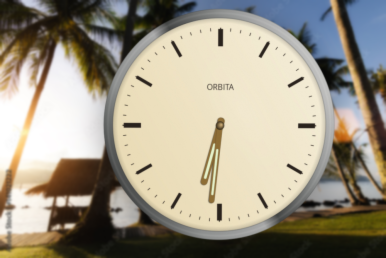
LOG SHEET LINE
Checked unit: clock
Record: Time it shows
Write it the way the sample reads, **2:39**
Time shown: **6:31**
